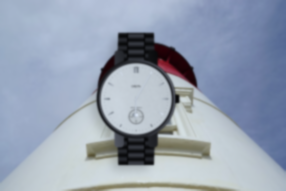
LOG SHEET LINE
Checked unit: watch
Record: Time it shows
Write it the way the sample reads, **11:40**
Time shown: **6:05**
